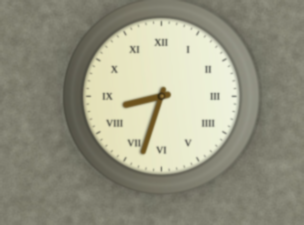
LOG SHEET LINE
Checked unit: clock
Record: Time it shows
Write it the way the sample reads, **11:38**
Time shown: **8:33**
